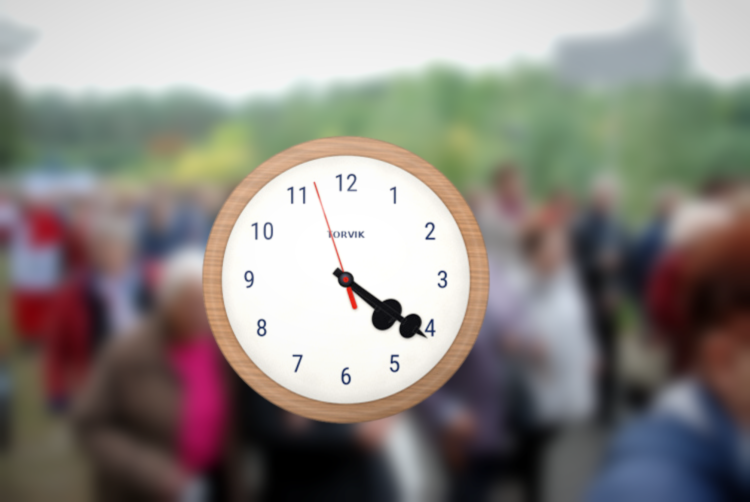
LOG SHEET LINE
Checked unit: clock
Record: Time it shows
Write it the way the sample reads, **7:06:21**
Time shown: **4:20:57**
